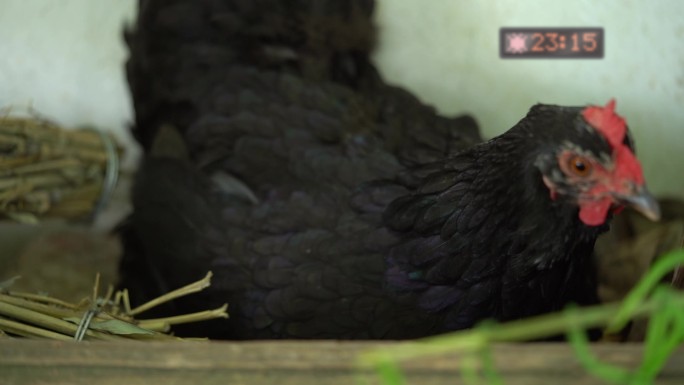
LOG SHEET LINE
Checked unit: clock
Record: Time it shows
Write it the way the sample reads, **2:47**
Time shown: **23:15**
